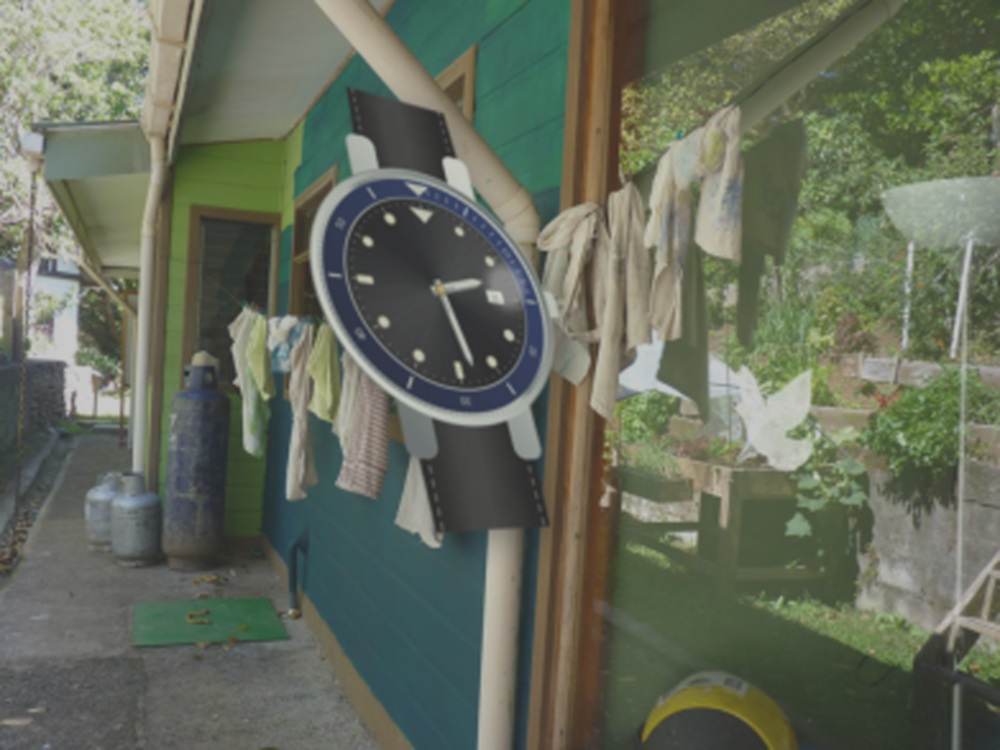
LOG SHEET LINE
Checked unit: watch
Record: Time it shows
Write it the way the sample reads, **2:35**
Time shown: **2:28**
